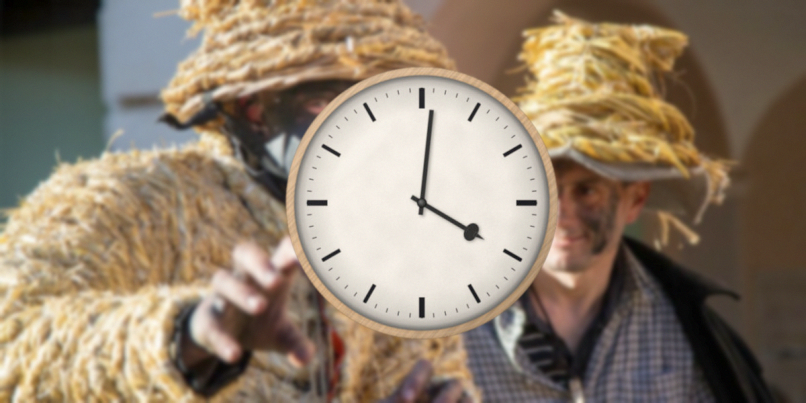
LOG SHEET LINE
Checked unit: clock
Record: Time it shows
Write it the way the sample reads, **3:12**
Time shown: **4:01**
